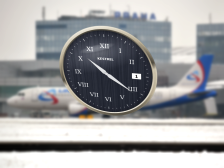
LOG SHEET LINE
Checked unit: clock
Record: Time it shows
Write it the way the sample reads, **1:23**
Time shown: **10:21**
